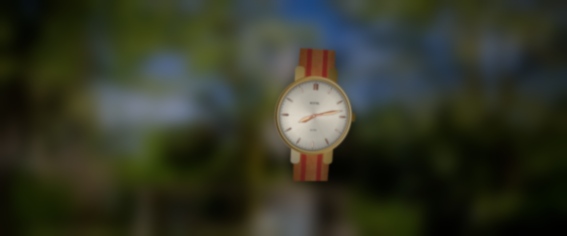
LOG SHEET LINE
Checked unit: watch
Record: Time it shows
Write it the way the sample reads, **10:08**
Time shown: **8:13**
